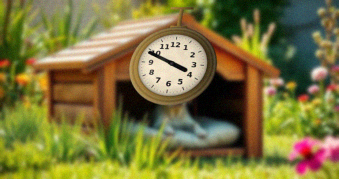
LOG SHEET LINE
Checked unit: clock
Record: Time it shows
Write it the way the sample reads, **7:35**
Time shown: **3:49**
